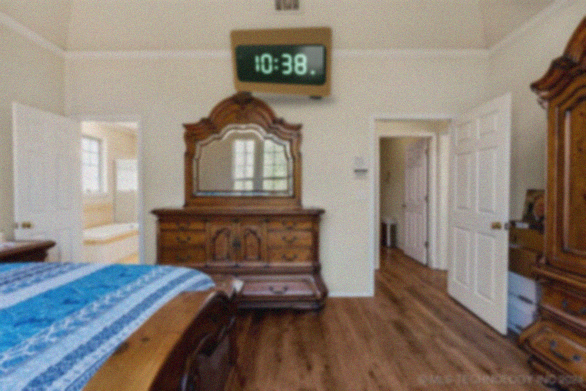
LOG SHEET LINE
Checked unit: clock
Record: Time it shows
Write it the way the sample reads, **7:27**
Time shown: **10:38**
